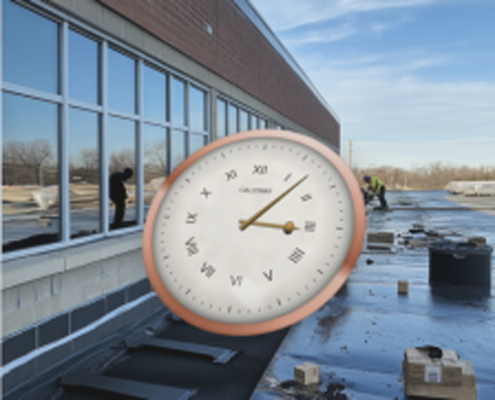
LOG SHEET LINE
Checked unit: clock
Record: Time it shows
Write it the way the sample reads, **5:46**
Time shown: **3:07**
